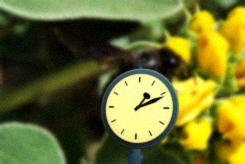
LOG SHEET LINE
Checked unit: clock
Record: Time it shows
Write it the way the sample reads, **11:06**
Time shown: **1:11**
